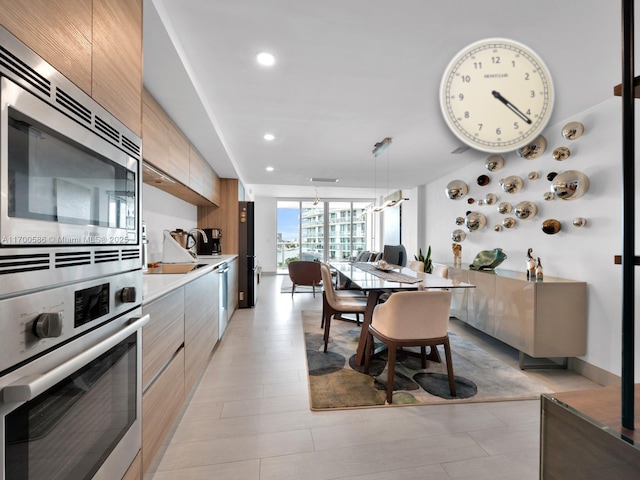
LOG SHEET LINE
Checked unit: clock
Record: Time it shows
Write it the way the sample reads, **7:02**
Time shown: **4:22**
